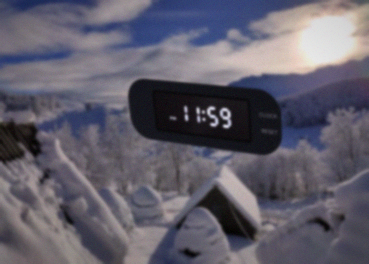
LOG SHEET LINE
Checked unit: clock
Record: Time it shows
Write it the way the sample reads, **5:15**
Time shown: **11:59**
